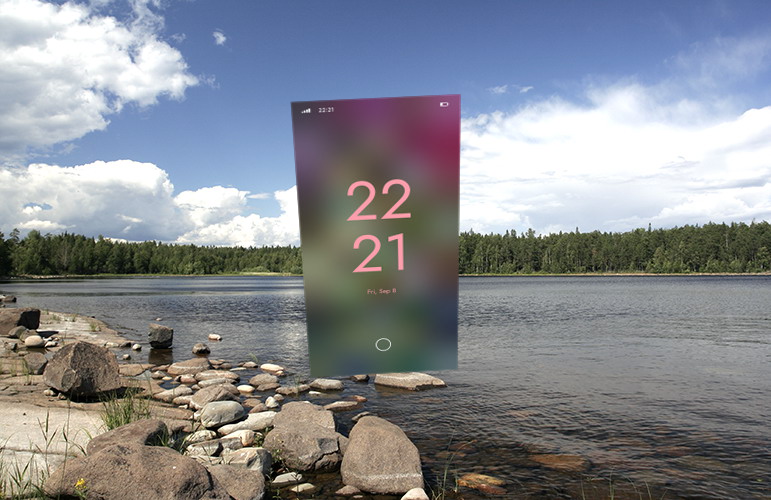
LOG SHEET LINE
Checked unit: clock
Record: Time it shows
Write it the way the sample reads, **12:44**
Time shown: **22:21**
